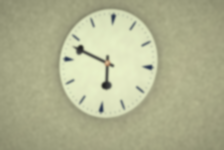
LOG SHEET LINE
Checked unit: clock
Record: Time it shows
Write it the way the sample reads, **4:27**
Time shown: **5:48**
